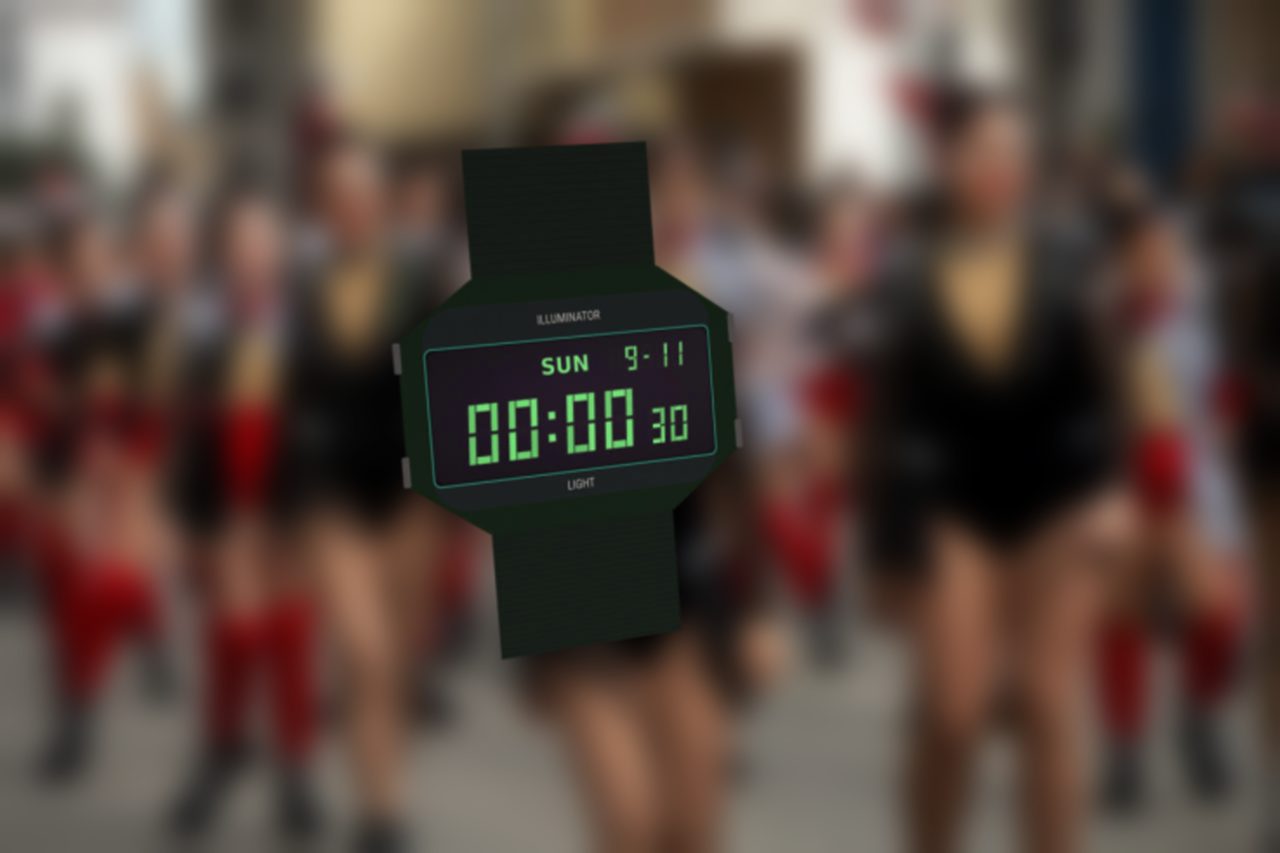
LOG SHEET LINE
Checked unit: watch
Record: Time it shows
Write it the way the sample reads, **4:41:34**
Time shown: **0:00:30**
